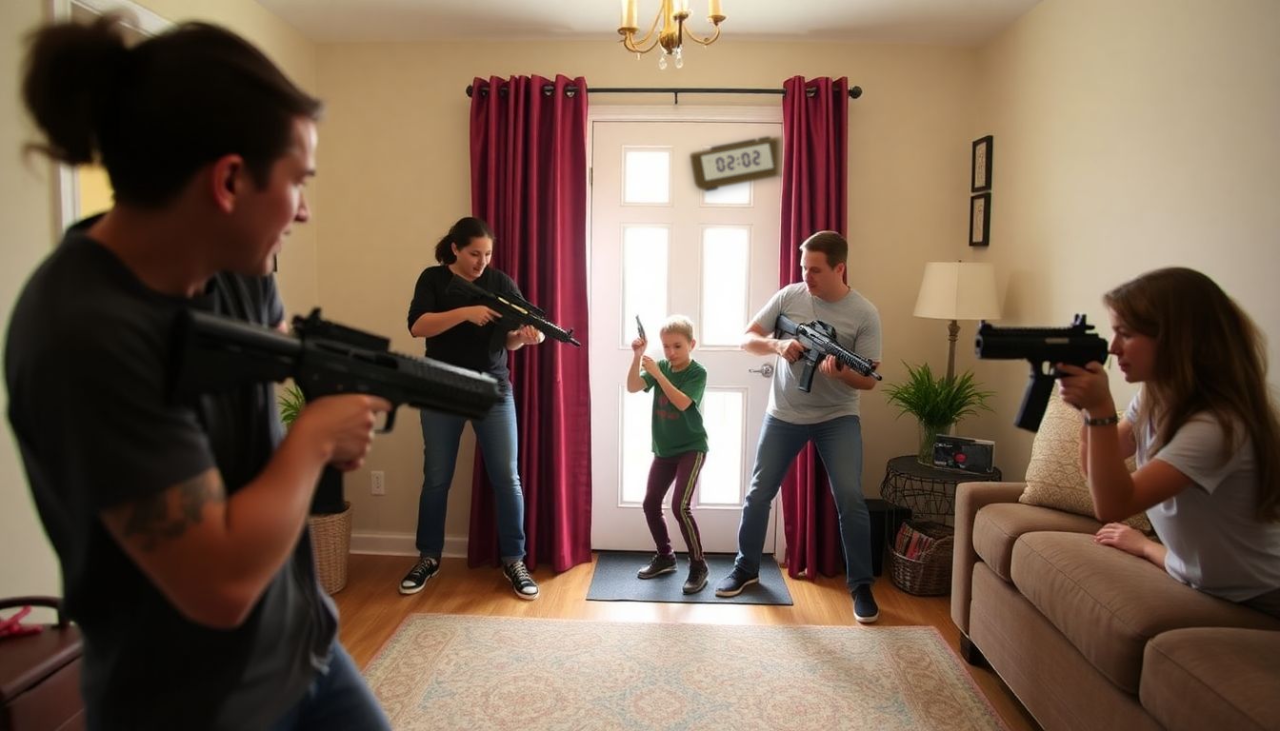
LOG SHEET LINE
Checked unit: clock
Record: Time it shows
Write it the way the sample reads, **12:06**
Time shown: **2:02**
